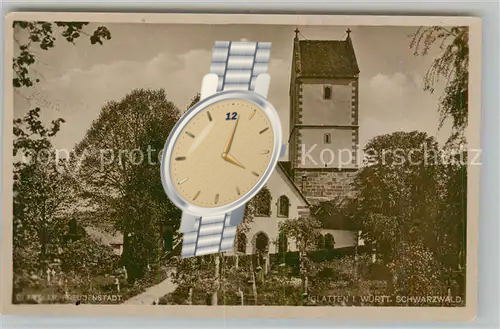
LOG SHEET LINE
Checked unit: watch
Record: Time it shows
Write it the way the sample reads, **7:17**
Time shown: **4:02**
